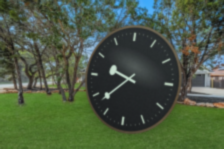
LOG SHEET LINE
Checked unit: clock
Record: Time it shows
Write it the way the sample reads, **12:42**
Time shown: **9:38**
